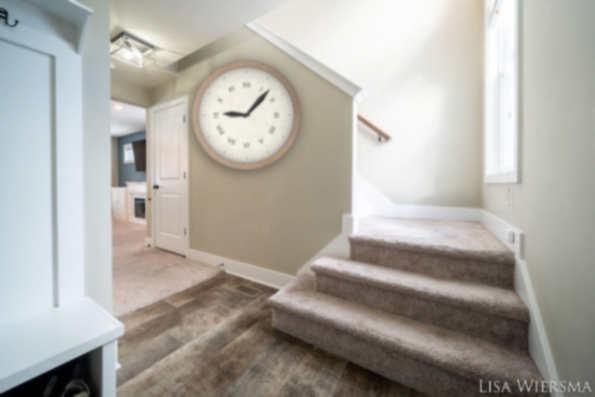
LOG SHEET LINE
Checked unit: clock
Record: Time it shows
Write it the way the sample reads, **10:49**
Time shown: **9:07**
